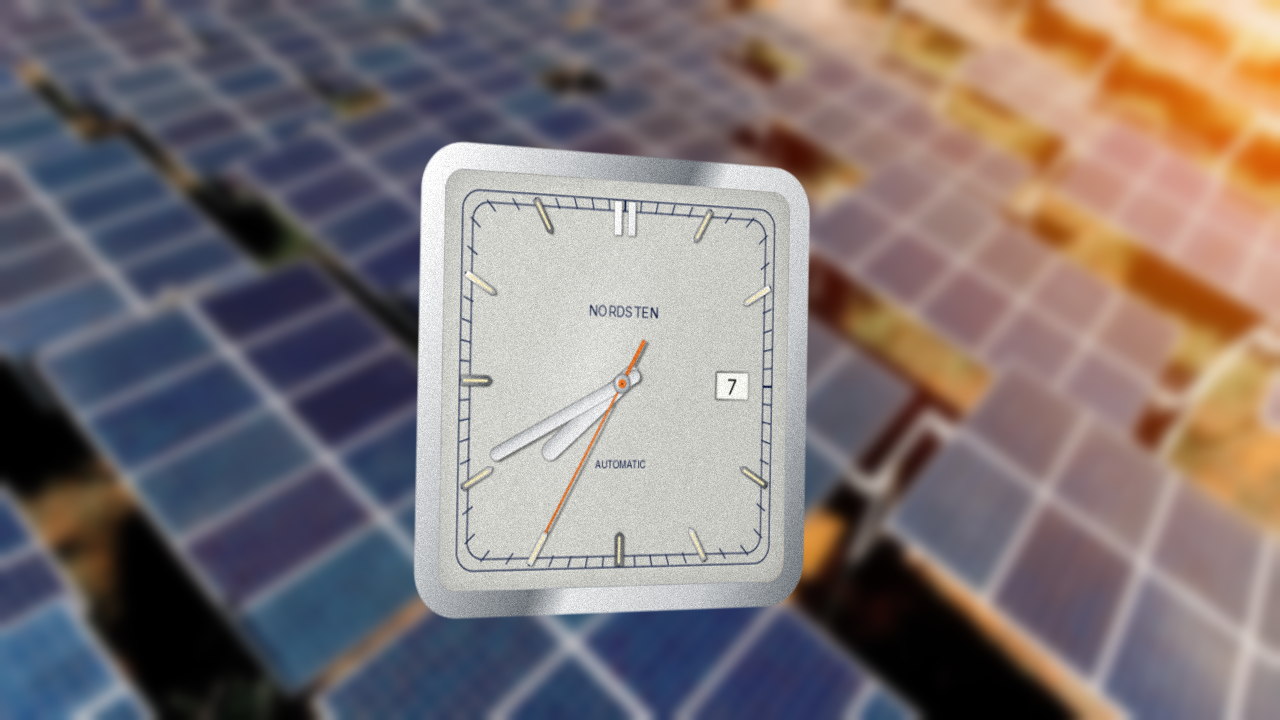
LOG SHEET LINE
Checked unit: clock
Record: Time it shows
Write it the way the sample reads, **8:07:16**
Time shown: **7:40:35**
